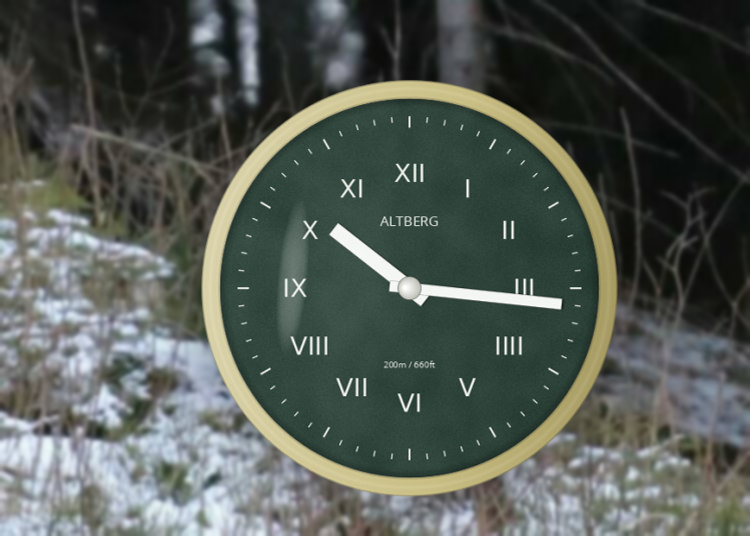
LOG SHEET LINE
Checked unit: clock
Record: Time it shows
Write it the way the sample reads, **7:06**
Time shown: **10:16**
